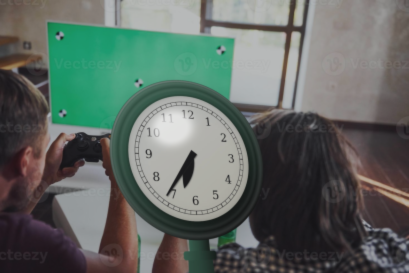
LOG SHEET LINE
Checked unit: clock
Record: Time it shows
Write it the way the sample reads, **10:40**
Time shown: **6:36**
